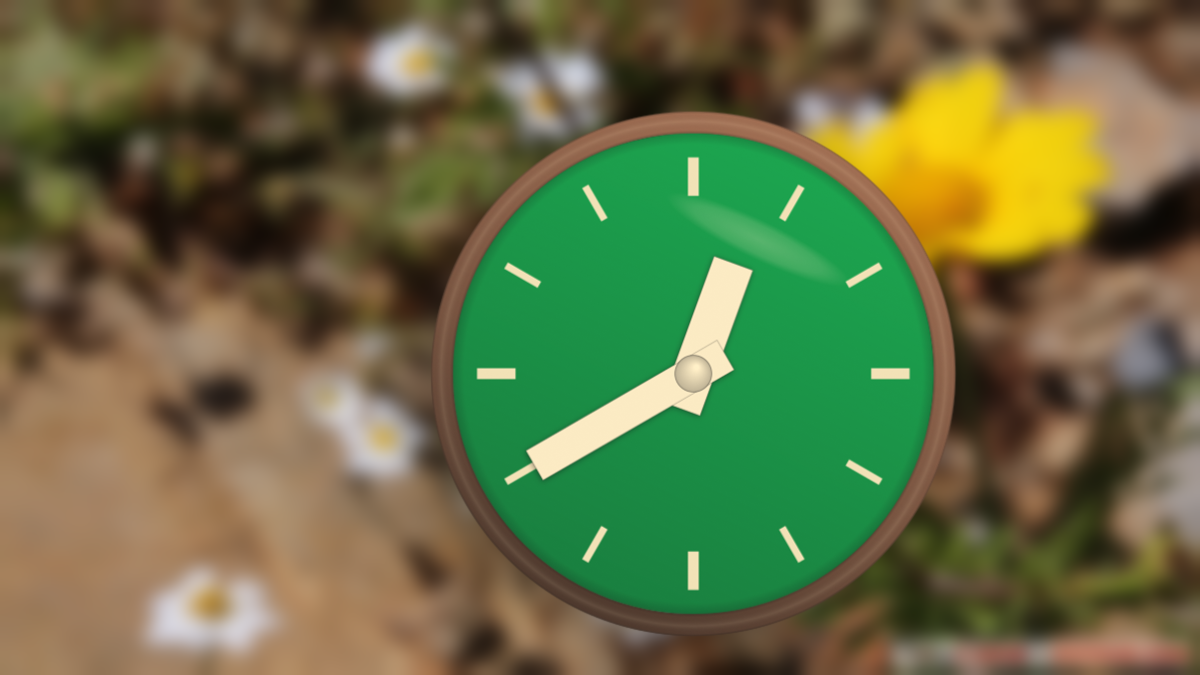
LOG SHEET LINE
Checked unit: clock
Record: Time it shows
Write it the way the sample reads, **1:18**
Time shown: **12:40**
